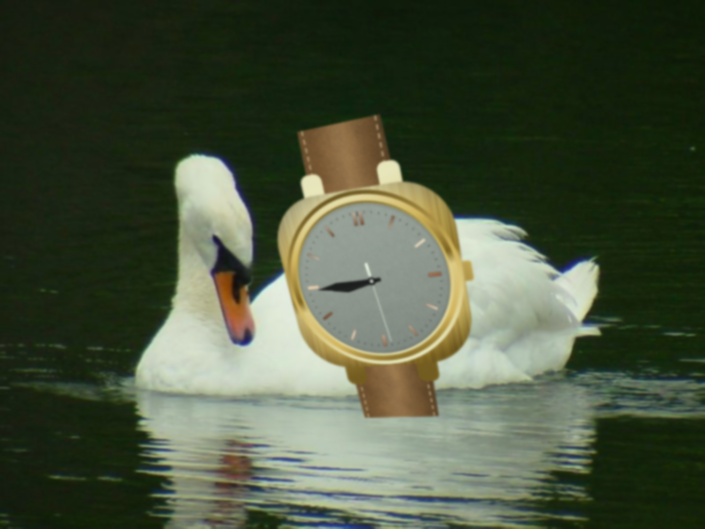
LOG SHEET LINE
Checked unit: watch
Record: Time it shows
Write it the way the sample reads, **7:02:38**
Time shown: **8:44:29**
